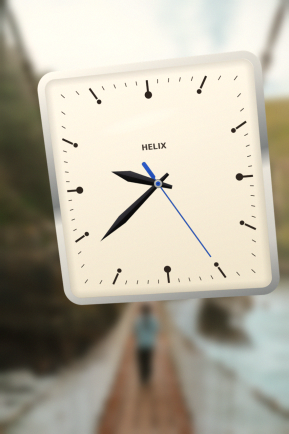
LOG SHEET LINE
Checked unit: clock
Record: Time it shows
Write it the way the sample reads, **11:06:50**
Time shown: **9:38:25**
